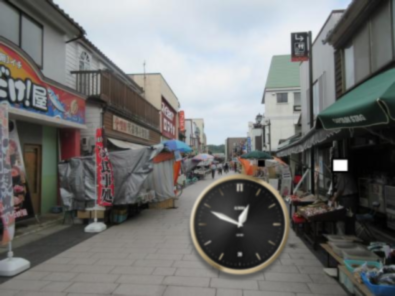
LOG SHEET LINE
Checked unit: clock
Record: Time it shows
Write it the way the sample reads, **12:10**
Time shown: **12:49**
